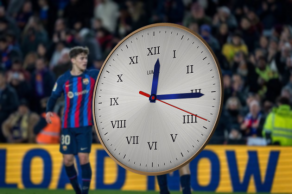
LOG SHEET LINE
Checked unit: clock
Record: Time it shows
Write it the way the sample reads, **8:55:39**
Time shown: **12:15:19**
